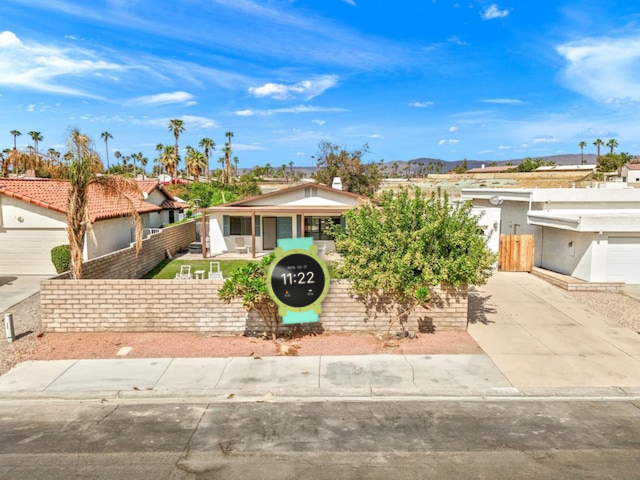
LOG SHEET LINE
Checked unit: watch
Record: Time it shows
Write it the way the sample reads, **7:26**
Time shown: **11:22**
